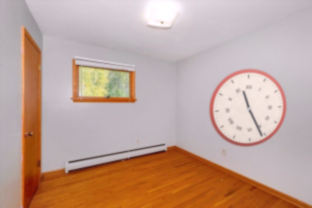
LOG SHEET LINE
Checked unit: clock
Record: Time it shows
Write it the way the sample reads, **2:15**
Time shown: **11:26**
